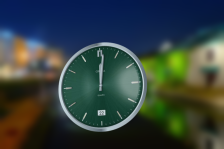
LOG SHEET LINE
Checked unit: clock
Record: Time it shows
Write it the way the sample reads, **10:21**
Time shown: **12:01**
